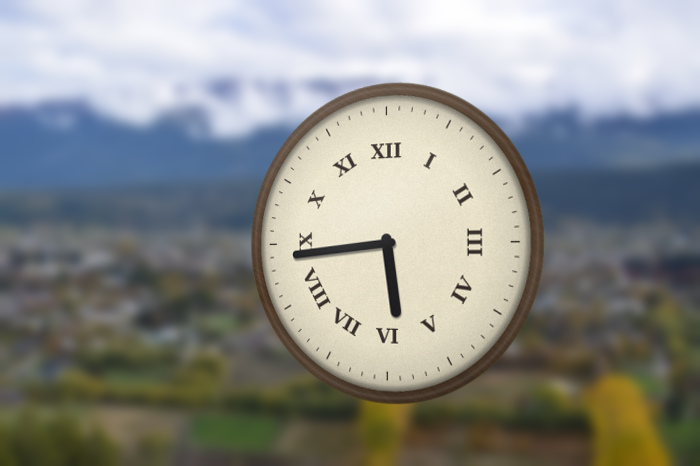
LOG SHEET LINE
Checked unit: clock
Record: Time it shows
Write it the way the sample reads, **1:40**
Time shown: **5:44**
